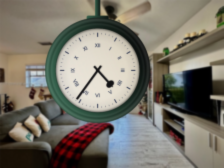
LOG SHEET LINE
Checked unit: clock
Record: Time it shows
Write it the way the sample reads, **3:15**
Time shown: **4:36**
